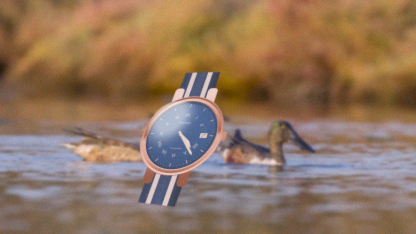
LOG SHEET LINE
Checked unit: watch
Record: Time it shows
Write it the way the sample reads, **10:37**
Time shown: **4:23**
